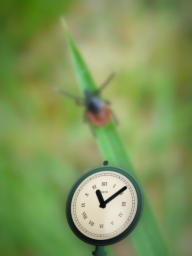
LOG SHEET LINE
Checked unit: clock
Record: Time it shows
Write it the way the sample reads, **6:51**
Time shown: **11:09**
